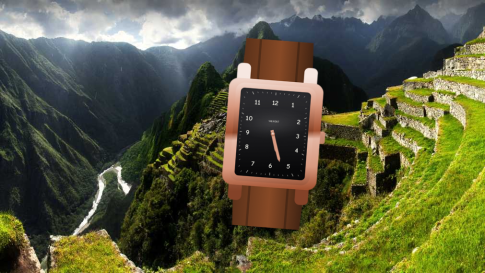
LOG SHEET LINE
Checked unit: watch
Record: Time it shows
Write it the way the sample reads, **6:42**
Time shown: **5:27**
